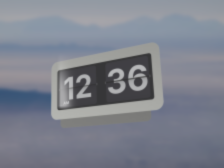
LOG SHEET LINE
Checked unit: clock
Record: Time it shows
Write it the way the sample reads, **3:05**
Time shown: **12:36**
